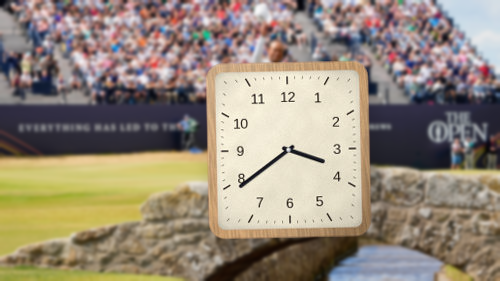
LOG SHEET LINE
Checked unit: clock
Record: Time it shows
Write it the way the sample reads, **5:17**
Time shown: **3:39**
